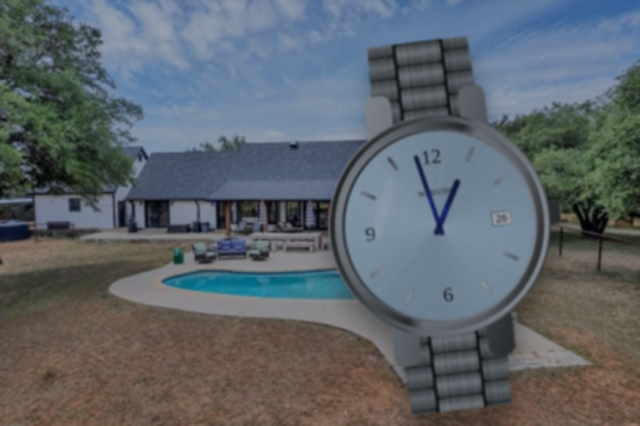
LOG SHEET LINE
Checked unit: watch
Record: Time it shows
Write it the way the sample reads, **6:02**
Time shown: **12:58**
